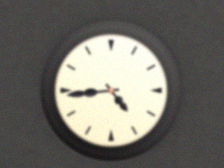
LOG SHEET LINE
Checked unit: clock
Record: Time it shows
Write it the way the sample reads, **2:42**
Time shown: **4:44**
